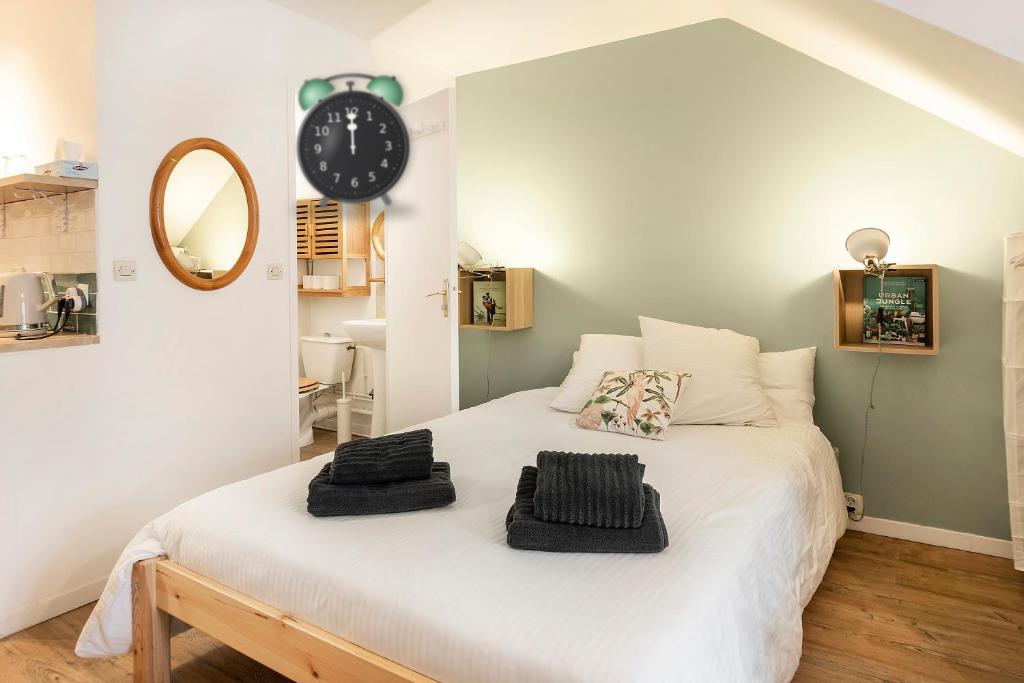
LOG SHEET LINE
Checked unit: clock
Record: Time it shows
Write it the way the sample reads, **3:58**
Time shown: **12:00**
